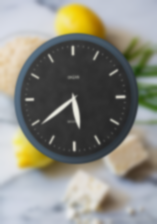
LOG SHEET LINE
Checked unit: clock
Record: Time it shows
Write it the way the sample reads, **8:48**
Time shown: **5:39**
